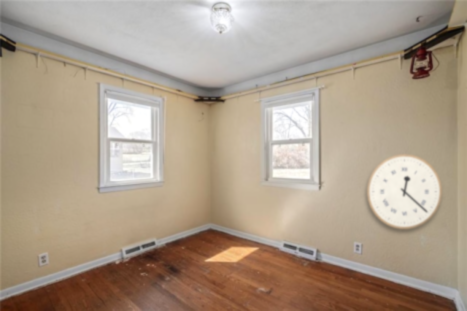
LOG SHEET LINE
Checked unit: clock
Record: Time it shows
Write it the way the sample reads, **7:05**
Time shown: **12:22**
